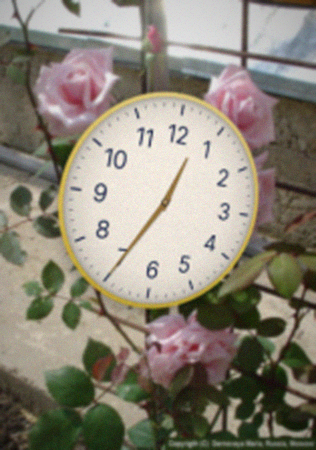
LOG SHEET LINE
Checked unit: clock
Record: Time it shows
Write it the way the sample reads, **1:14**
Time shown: **12:35**
